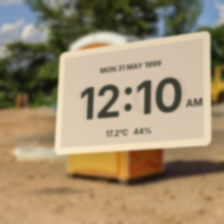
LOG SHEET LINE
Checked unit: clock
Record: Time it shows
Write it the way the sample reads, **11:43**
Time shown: **12:10**
